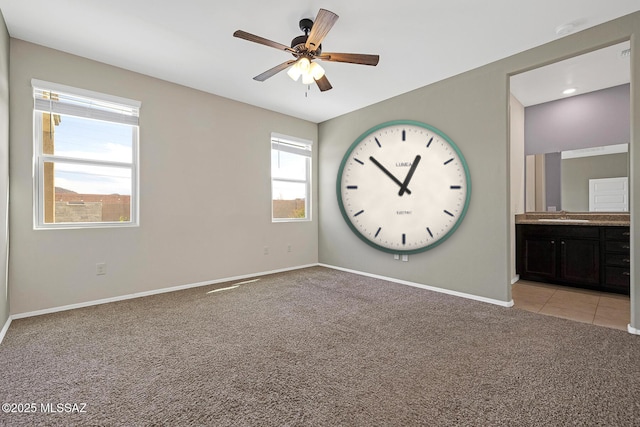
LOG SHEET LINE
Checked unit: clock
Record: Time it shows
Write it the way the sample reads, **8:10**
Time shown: **12:52**
